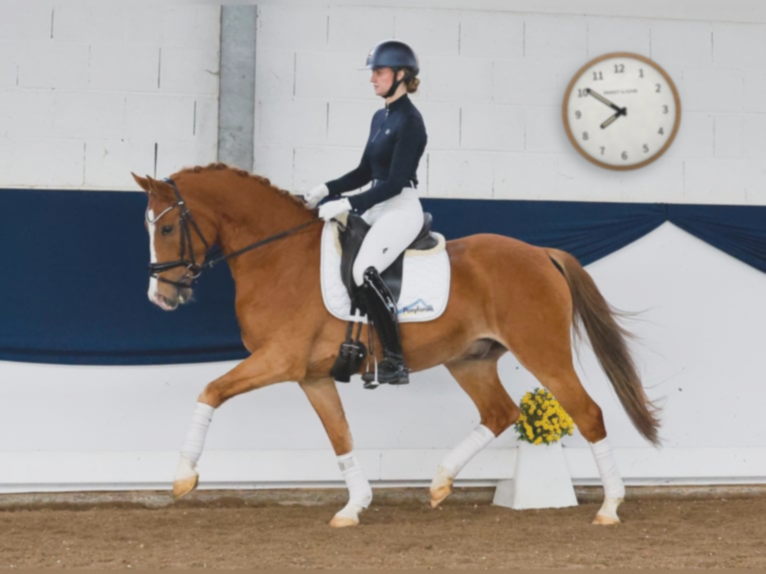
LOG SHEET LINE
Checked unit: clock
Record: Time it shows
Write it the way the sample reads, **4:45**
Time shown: **7:51**
